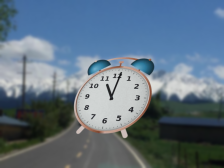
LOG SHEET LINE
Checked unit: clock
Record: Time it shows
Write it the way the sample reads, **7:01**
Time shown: **11:01**
